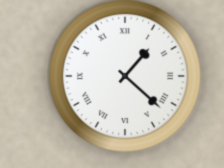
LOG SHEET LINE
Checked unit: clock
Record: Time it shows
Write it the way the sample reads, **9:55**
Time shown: **1:22**
